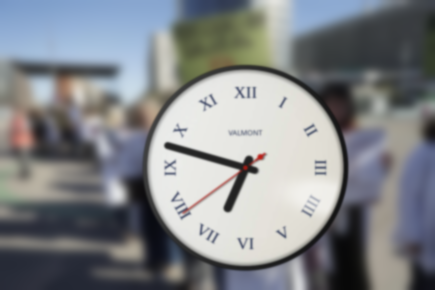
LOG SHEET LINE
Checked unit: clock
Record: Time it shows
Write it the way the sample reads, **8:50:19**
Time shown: **6:47:39**
